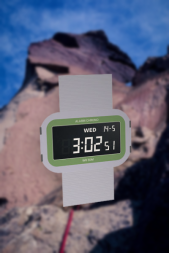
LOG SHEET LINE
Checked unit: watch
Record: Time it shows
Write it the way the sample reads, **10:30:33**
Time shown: **3:02:51**
